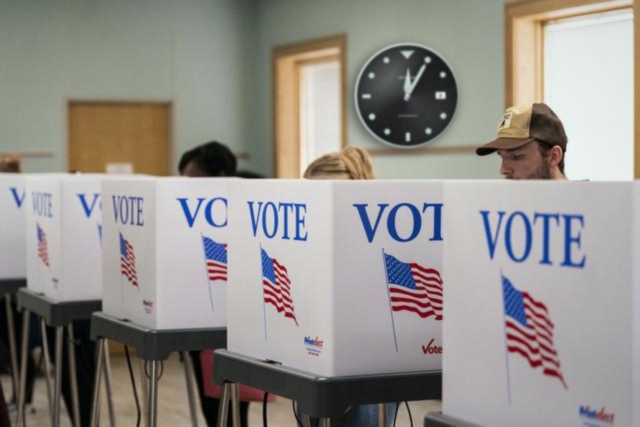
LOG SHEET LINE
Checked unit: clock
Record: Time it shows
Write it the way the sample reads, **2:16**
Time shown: **12:05**
